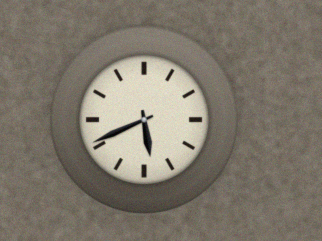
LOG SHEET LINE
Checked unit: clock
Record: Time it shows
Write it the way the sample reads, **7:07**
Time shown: **5:41**
